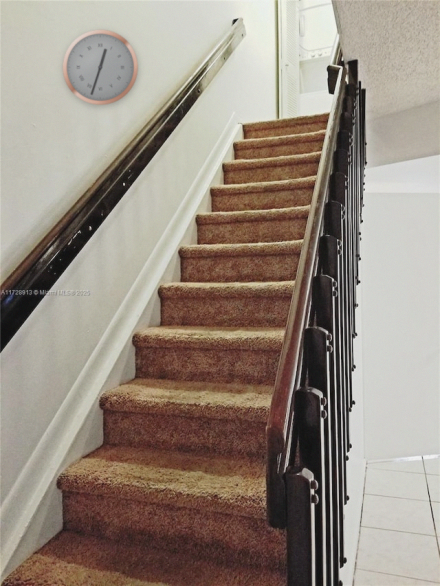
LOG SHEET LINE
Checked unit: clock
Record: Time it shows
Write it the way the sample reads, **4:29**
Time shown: **12:33**
